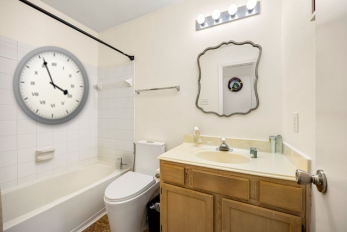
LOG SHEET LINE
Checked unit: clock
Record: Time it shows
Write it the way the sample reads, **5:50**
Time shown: **3:56**
